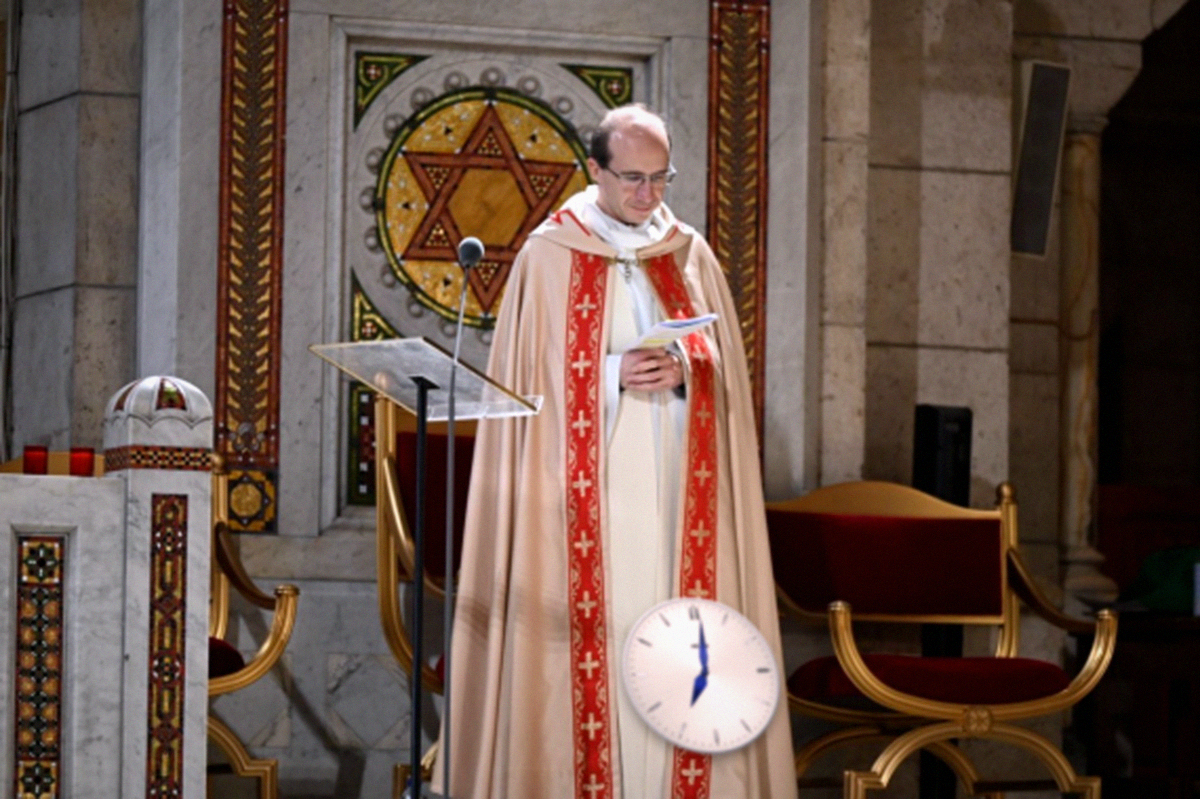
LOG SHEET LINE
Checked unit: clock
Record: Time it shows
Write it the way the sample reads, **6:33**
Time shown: **7:01**
